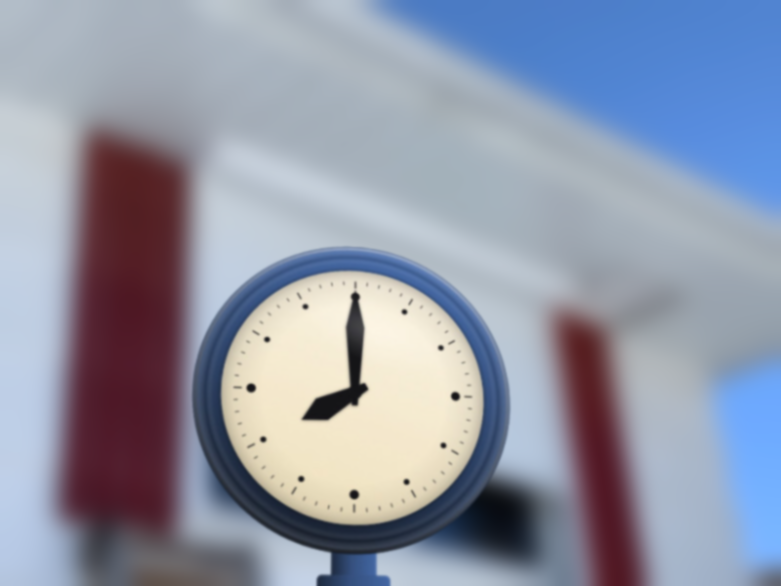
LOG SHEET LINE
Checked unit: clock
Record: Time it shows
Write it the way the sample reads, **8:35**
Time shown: **8:00**
